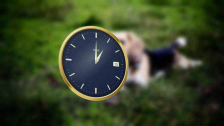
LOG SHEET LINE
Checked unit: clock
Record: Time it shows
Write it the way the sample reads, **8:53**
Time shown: **1:00**
